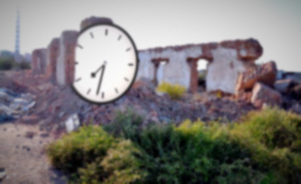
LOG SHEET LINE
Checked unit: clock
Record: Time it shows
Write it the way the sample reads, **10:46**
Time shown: **7:32**
